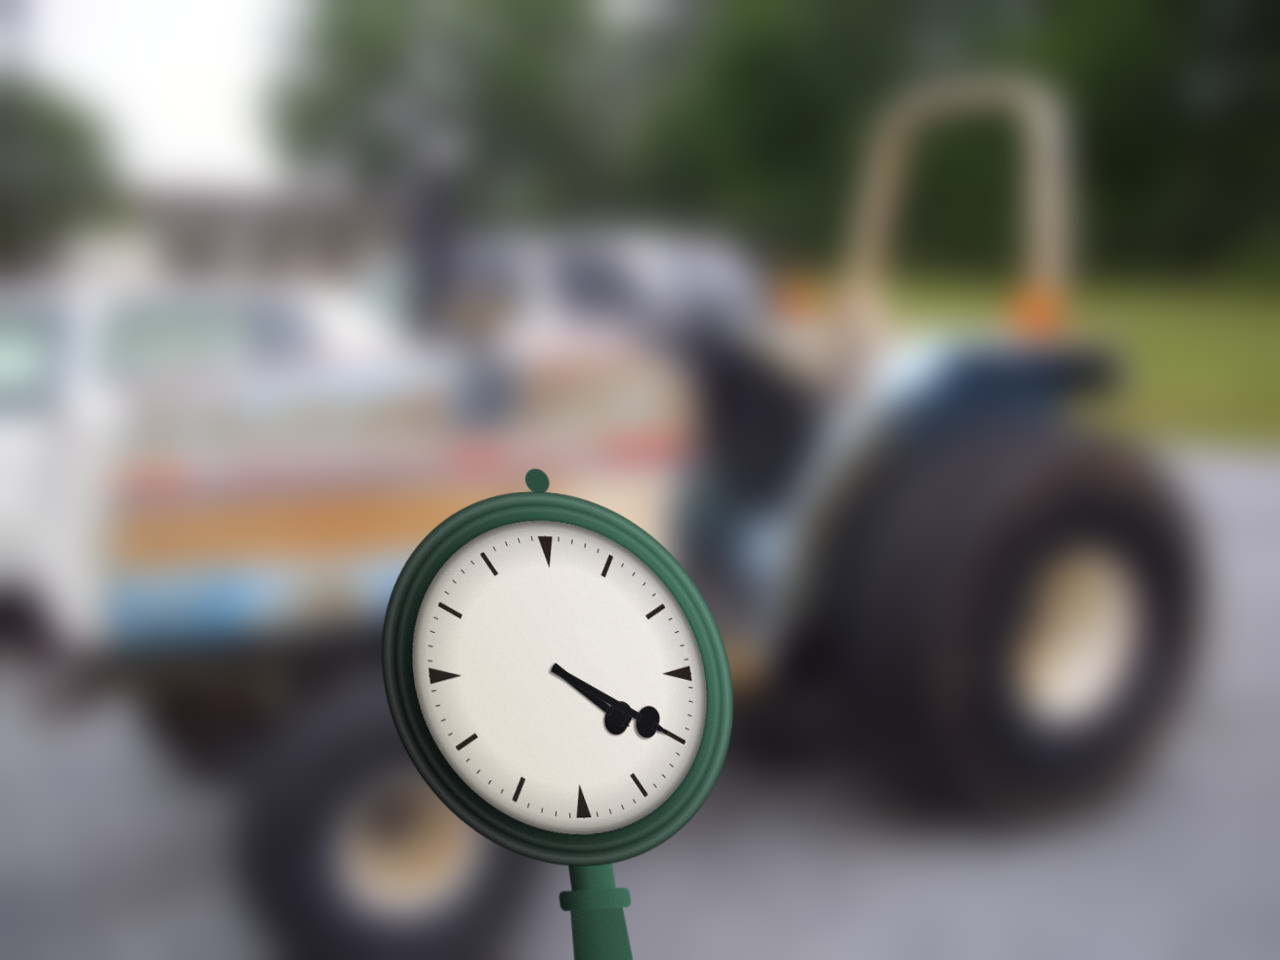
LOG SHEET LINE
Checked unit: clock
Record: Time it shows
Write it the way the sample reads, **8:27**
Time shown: **4:20**
